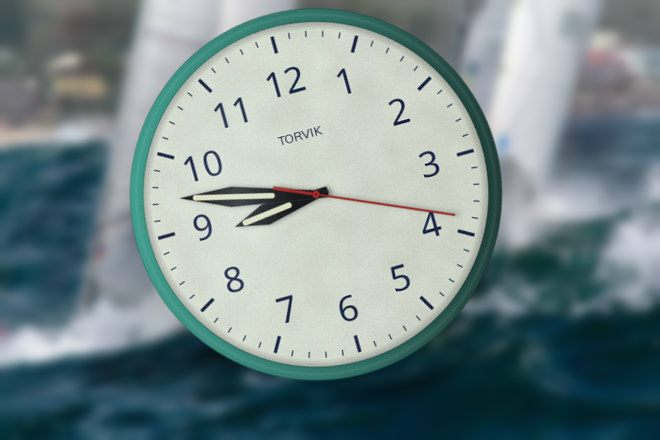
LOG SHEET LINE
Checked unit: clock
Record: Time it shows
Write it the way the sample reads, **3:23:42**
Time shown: **8:47:19**
